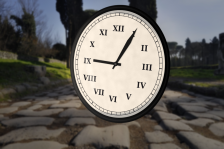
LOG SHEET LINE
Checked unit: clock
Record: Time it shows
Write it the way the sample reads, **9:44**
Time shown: **9:05**
